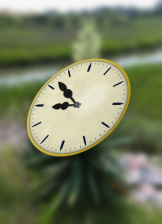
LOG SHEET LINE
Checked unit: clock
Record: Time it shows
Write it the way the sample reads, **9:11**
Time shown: **8:52**
